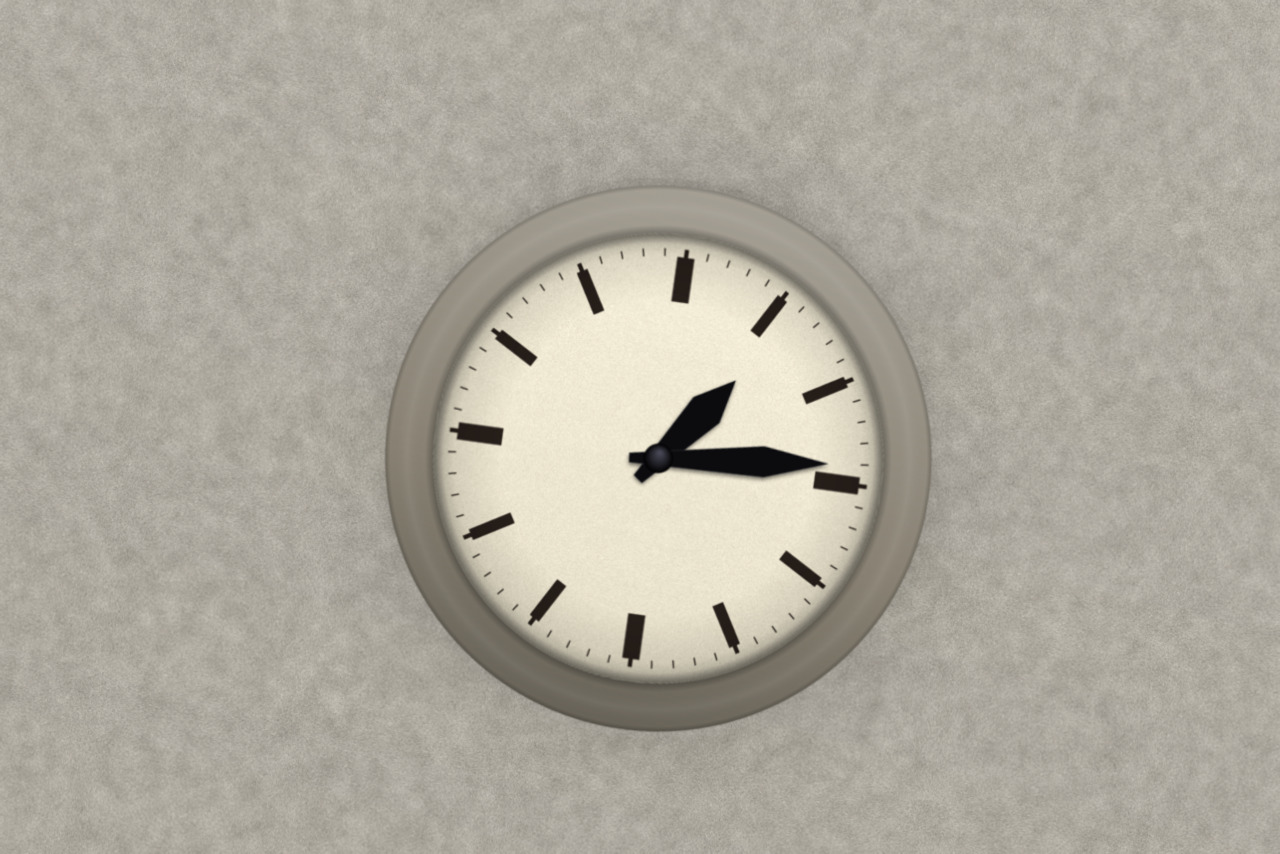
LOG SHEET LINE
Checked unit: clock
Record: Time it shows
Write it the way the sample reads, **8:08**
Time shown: **1:14**
